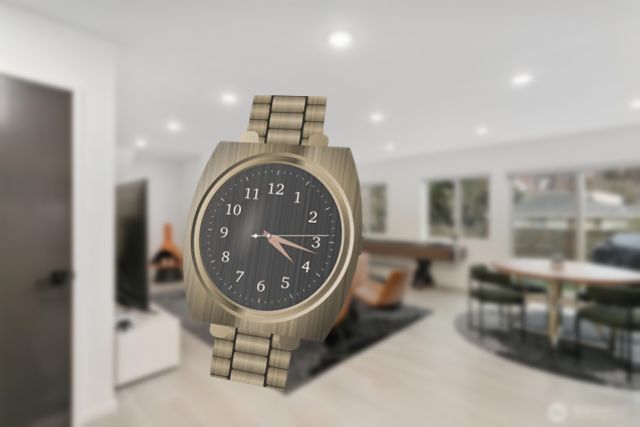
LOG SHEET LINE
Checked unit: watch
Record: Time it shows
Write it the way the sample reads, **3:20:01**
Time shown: **4:17:14**
